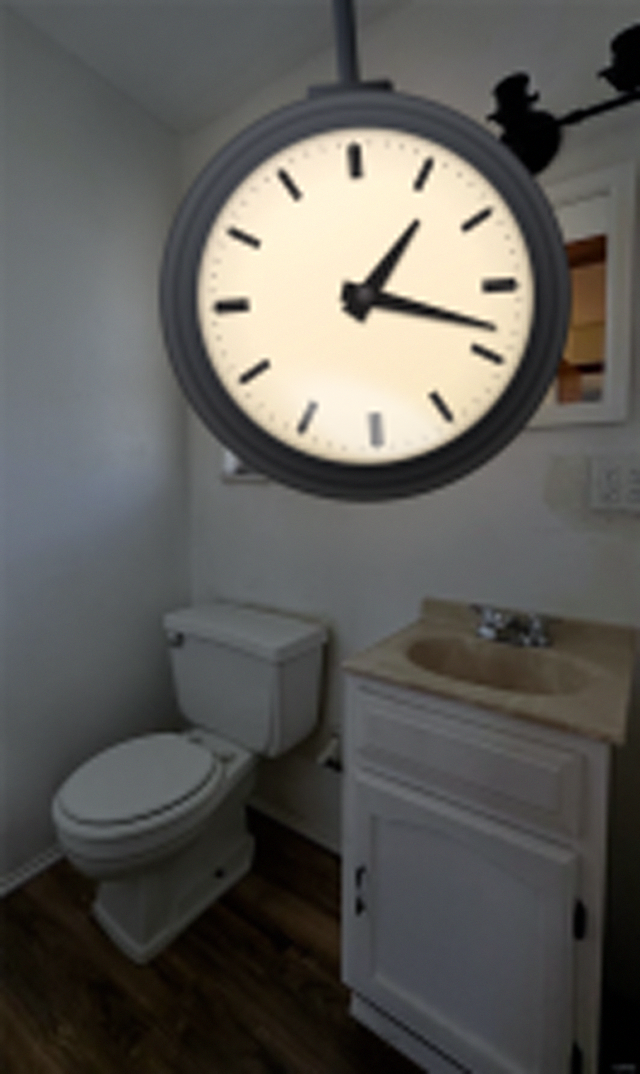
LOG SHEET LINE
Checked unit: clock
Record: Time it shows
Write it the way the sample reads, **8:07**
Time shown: **1:18**
